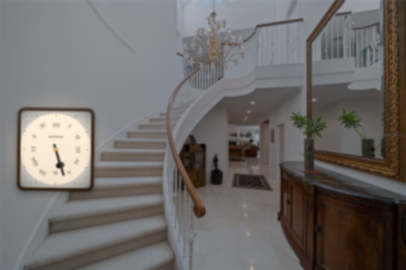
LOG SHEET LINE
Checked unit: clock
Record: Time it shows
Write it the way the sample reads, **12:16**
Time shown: **5:27**
